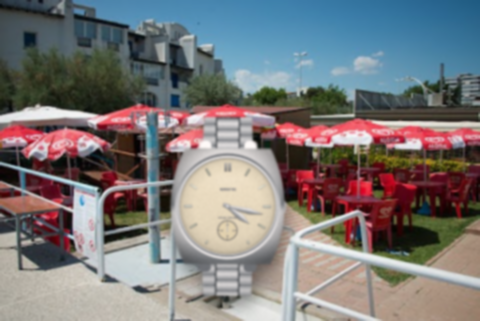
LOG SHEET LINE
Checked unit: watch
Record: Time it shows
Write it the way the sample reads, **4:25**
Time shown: **4:17**
